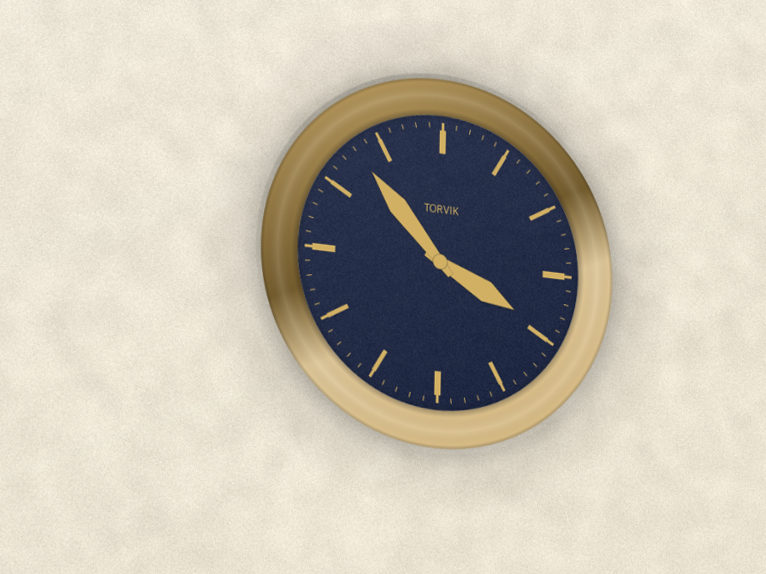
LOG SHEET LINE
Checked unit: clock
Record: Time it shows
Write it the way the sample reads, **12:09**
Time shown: **3:53**
